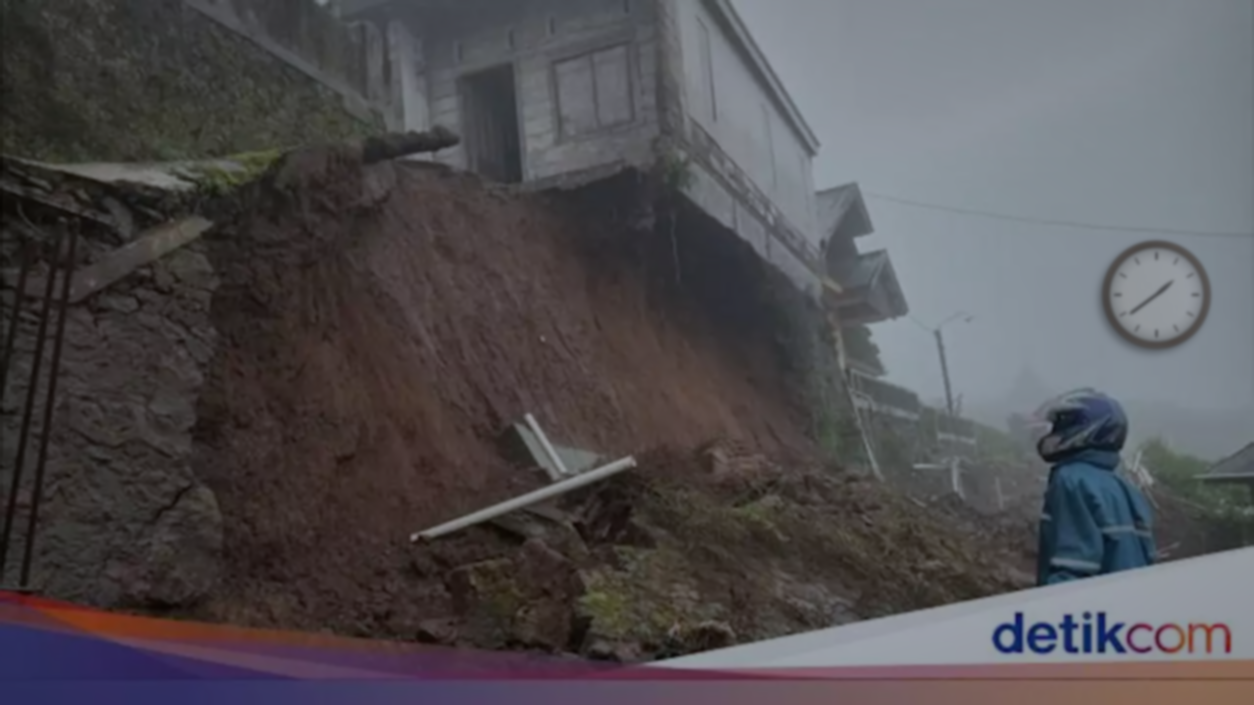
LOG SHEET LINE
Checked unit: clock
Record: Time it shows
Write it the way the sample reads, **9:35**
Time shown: **1:39**
